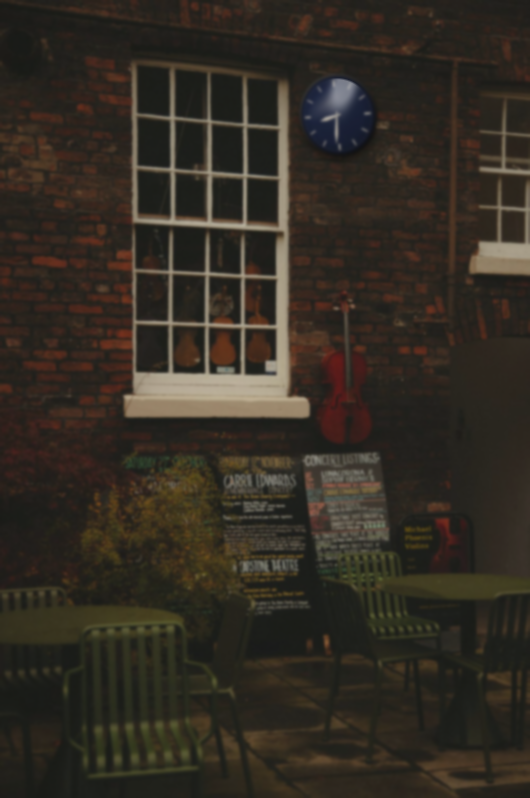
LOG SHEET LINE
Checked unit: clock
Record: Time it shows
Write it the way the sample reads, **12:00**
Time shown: **8:31**
